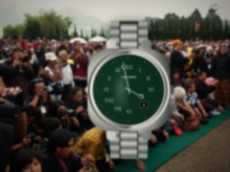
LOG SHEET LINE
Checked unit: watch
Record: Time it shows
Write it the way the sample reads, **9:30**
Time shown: **3:58**
